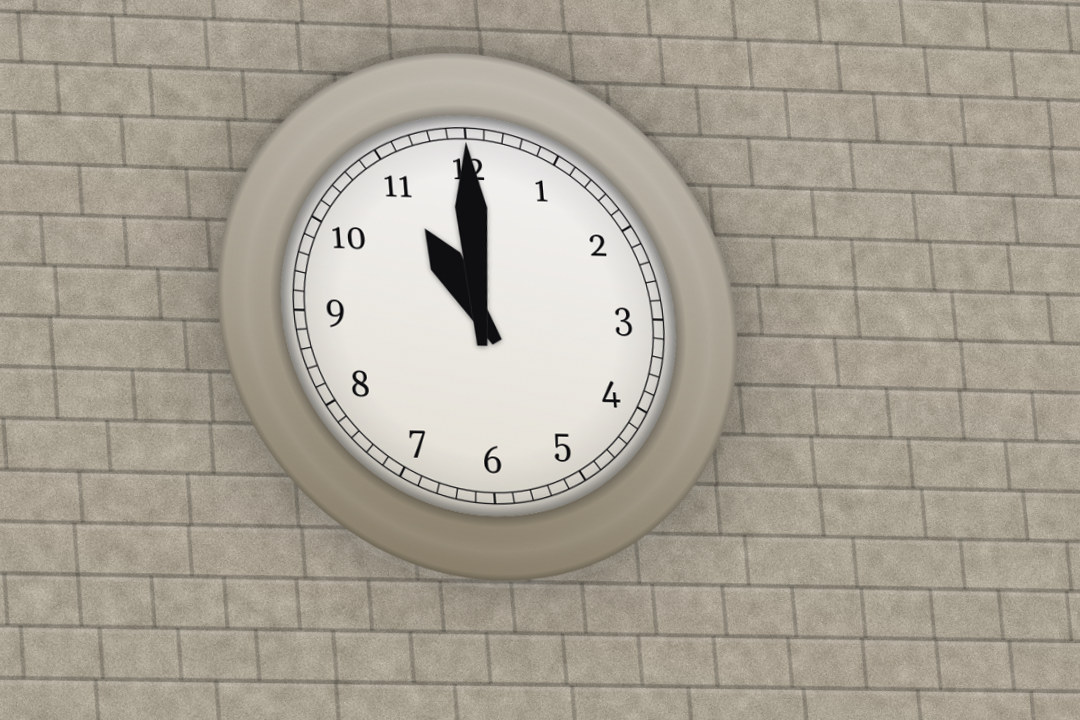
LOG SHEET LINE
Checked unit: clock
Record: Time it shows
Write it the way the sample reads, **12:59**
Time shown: **11:00**
